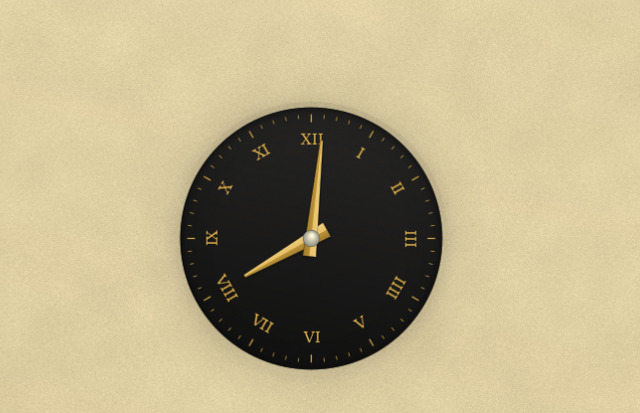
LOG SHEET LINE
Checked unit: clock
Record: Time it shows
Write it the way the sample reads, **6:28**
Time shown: **8:01**
